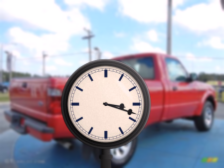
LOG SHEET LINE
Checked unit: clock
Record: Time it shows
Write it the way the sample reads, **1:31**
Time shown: **3:18**
